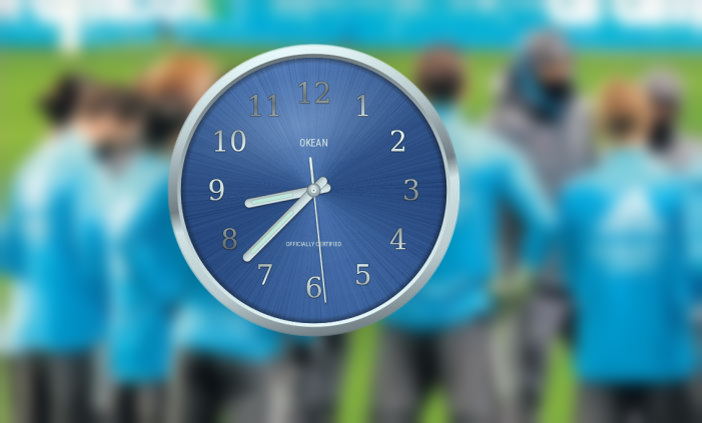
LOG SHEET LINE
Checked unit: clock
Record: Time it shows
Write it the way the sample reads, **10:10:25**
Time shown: **8:37:29**
